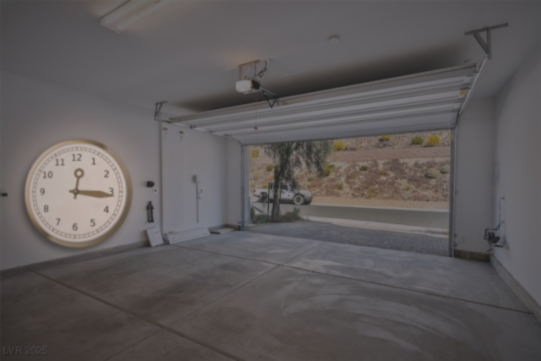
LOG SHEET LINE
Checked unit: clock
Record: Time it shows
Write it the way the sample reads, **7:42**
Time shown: **12:16**
